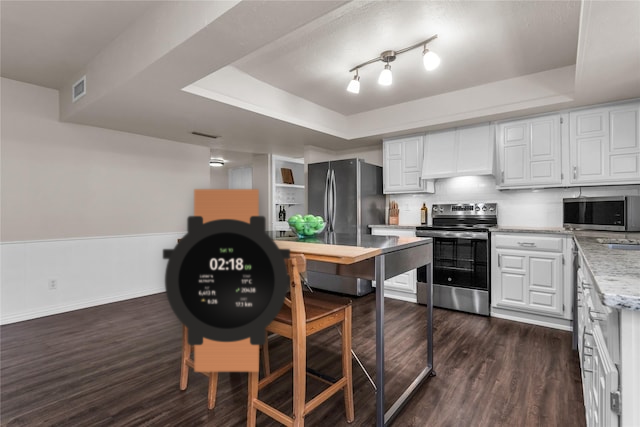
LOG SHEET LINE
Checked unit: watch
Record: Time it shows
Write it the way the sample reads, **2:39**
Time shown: **2:18**
